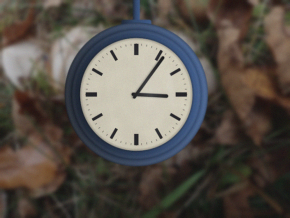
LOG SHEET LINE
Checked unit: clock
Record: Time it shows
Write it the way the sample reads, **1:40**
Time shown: **3:06**
